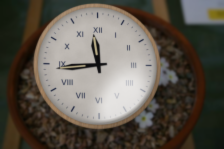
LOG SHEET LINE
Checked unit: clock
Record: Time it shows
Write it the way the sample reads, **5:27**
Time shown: **11:44**
